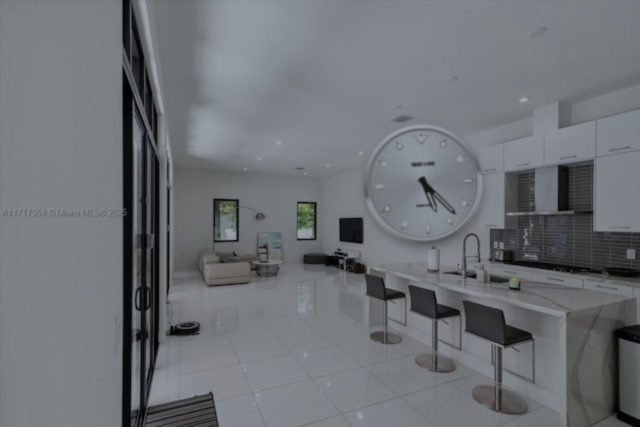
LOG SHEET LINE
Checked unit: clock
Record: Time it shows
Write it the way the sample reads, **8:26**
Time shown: **5:23**
